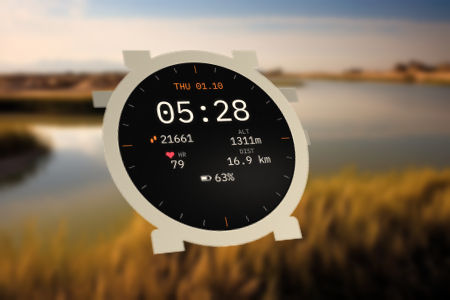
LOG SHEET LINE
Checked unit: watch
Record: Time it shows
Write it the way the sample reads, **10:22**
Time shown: **5:28**
